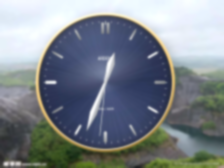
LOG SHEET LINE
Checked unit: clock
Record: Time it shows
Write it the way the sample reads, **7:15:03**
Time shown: **12:33:31**
